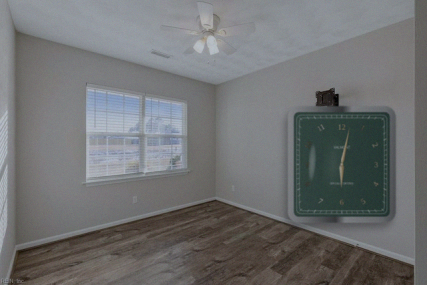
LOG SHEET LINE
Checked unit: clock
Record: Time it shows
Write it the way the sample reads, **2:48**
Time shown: **6:02**
